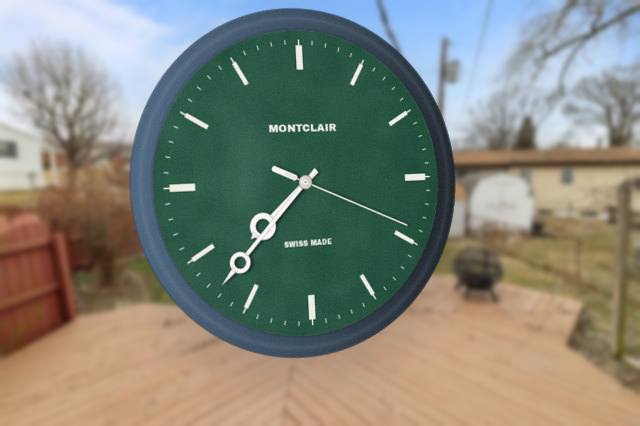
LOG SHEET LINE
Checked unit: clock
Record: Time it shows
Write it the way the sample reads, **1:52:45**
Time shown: **7:37:19**
